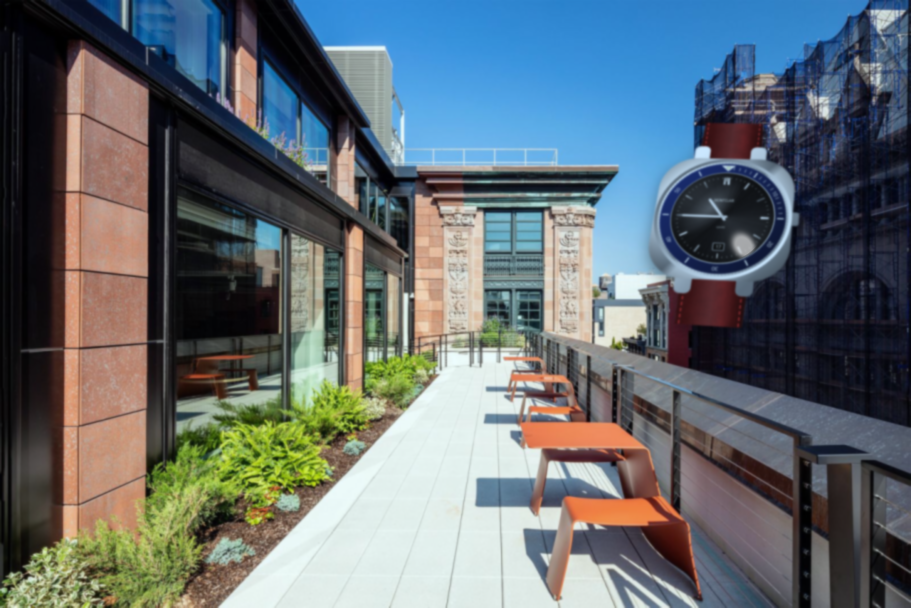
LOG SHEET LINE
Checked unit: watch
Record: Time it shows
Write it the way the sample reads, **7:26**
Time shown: **10:45**
